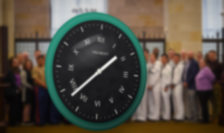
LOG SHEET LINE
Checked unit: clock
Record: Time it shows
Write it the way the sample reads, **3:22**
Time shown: **1:38**
